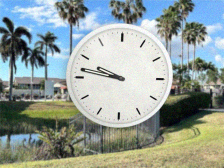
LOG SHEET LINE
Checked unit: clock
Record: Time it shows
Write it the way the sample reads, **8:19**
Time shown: **9:47**
